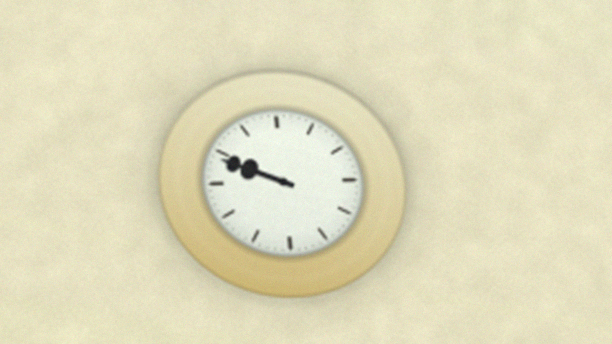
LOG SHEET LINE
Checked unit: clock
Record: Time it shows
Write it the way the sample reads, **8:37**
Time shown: **9:49**
